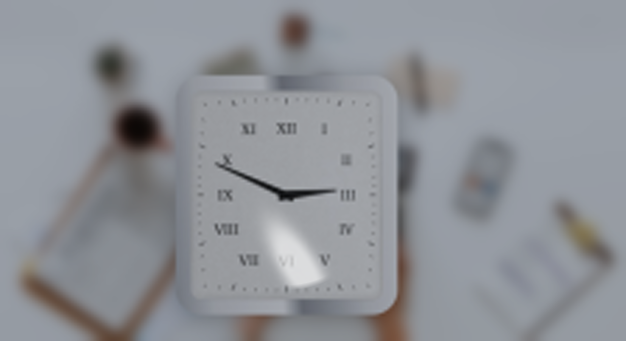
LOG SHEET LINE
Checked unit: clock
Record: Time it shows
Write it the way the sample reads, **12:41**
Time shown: **2:49**
